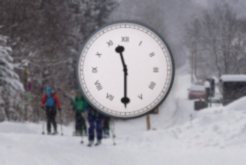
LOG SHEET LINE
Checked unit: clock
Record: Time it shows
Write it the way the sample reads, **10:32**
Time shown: **11:30**
